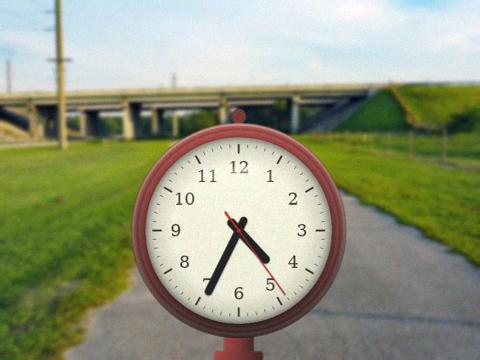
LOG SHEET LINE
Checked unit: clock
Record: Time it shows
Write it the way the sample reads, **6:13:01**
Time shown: **4:34:24**
